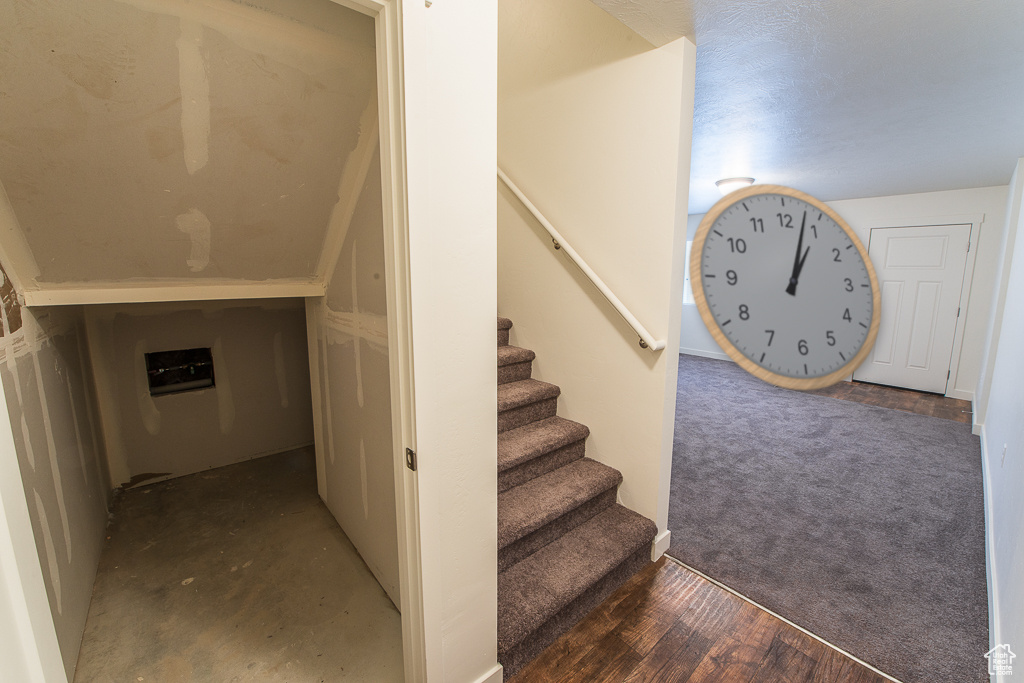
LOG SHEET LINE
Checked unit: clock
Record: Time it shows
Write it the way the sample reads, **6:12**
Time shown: **1:03**
